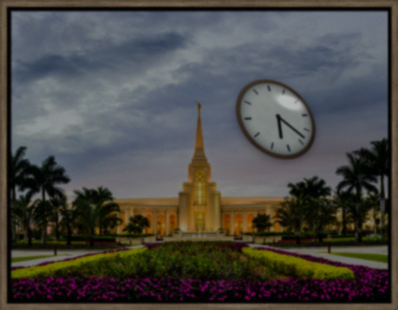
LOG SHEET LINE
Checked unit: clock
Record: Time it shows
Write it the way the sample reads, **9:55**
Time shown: **6:23**
